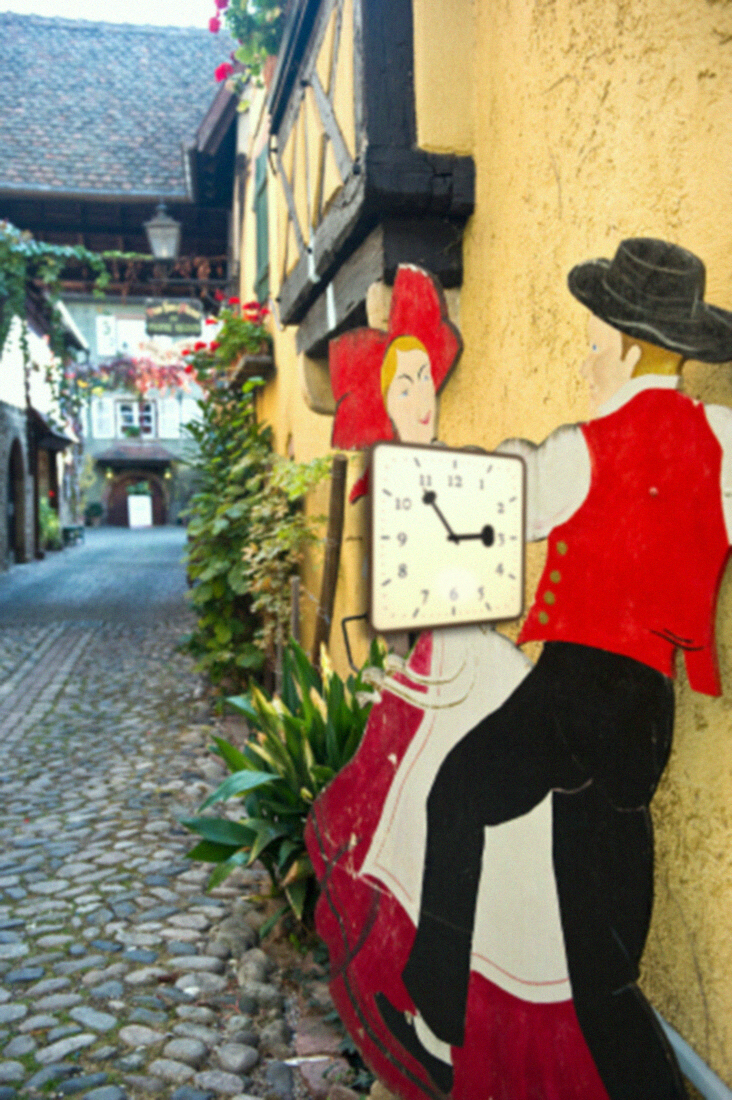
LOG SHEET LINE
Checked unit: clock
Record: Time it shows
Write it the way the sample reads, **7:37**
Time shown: **2:54**
